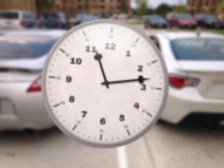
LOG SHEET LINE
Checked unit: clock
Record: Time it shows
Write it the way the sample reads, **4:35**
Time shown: **11:13**
